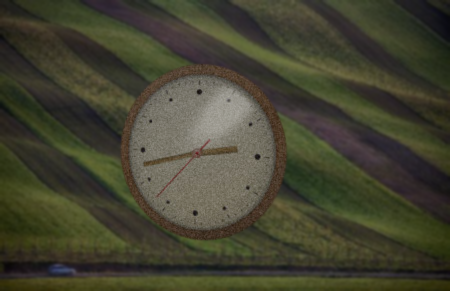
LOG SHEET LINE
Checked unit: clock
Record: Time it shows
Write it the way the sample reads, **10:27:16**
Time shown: **2:42:37**
